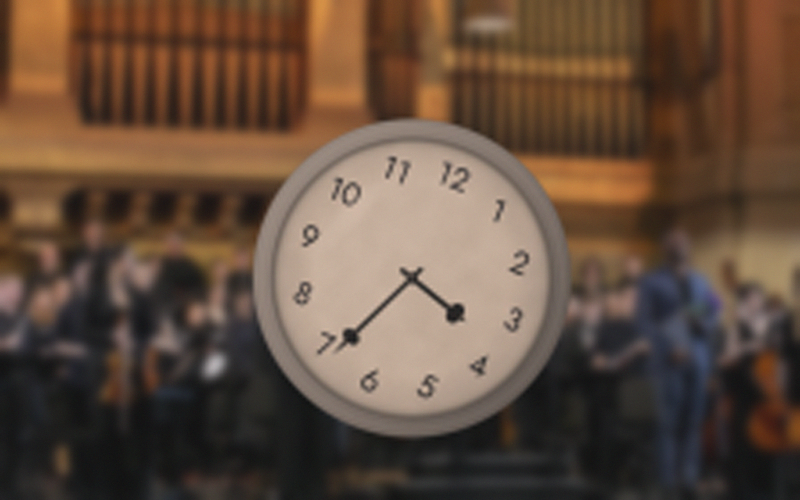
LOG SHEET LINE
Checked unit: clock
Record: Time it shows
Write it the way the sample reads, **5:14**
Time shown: **3:34**
